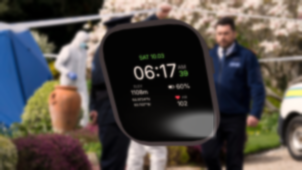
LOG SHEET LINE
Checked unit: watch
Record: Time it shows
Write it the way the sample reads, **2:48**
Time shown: **6:17**
